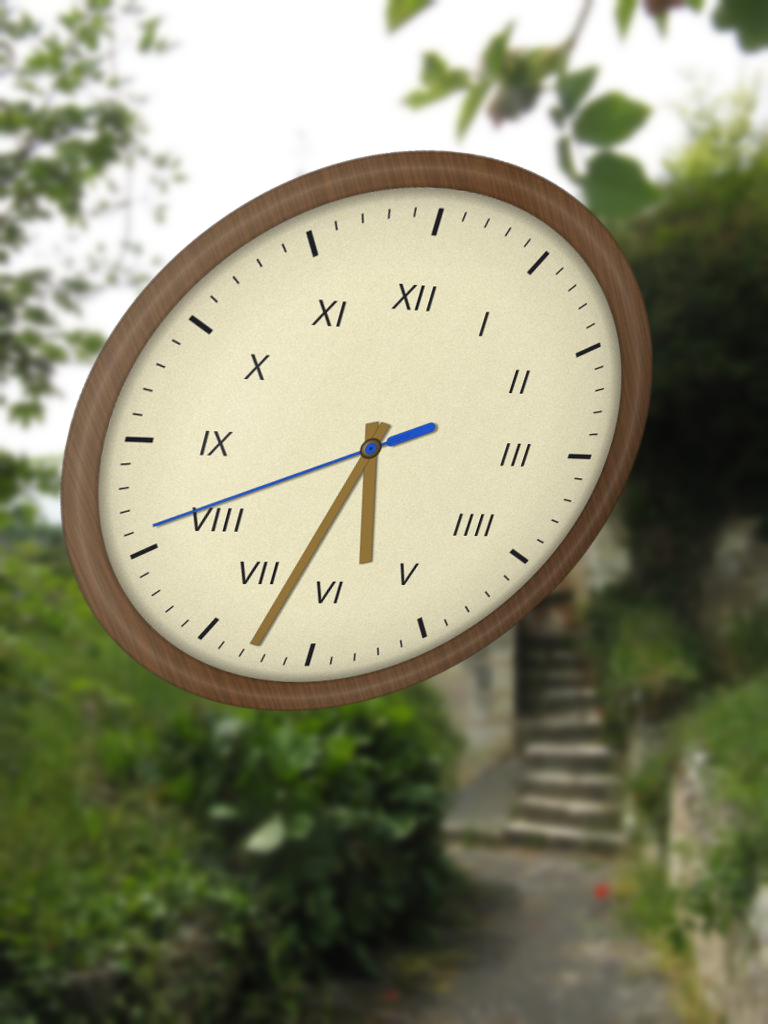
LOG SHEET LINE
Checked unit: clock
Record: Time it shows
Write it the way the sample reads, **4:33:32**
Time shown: **5:32:41**
